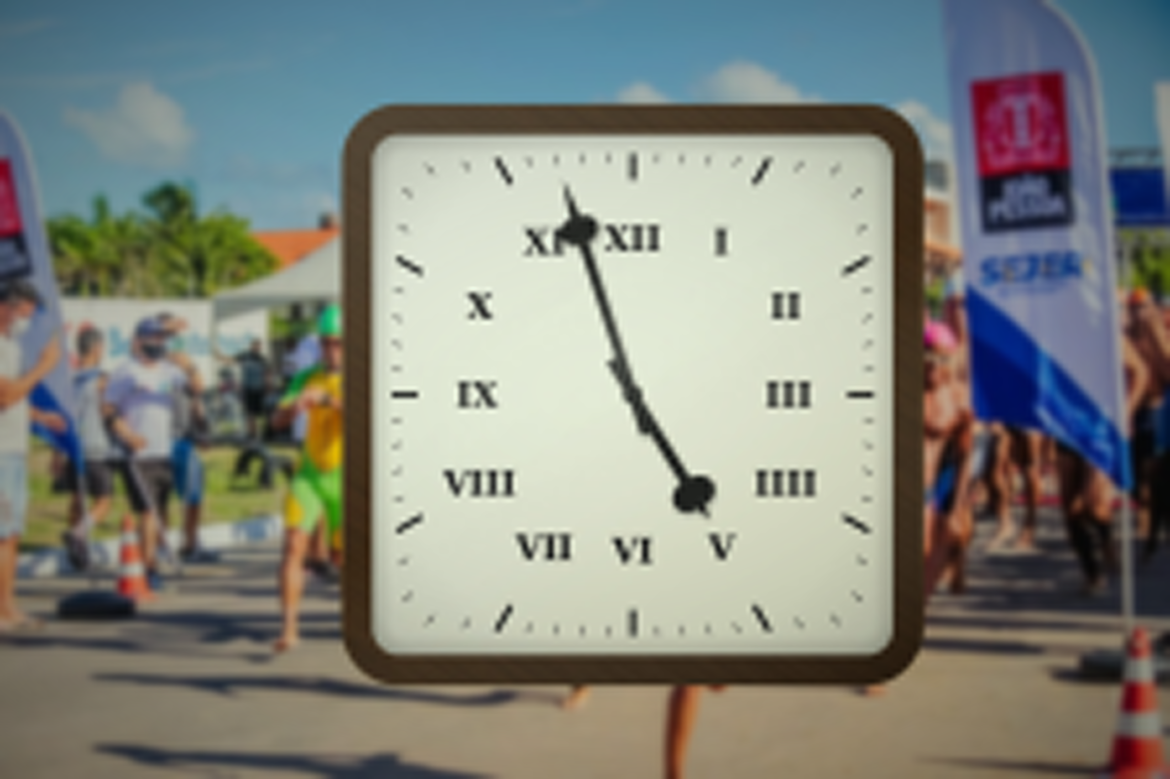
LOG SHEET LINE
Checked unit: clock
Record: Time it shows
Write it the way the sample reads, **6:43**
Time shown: **4:57**
